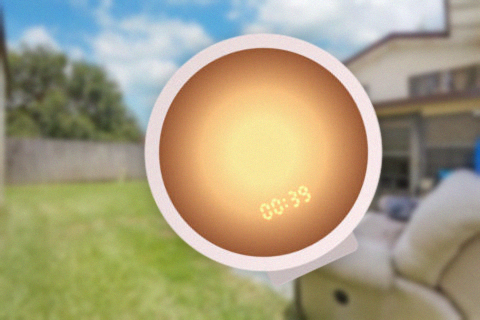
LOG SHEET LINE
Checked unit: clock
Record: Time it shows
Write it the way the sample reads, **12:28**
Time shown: **0:39**
